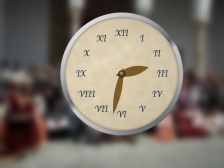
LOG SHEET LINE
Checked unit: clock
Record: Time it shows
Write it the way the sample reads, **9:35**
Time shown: **2:32**
